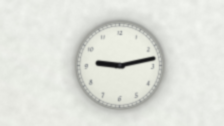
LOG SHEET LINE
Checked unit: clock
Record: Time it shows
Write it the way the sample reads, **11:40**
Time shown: **9:13**
